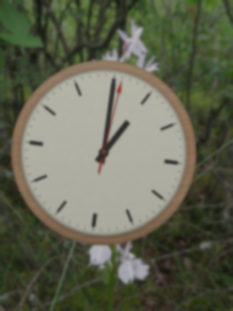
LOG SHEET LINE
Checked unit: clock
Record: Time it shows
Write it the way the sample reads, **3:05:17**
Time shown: **1:00:01**
